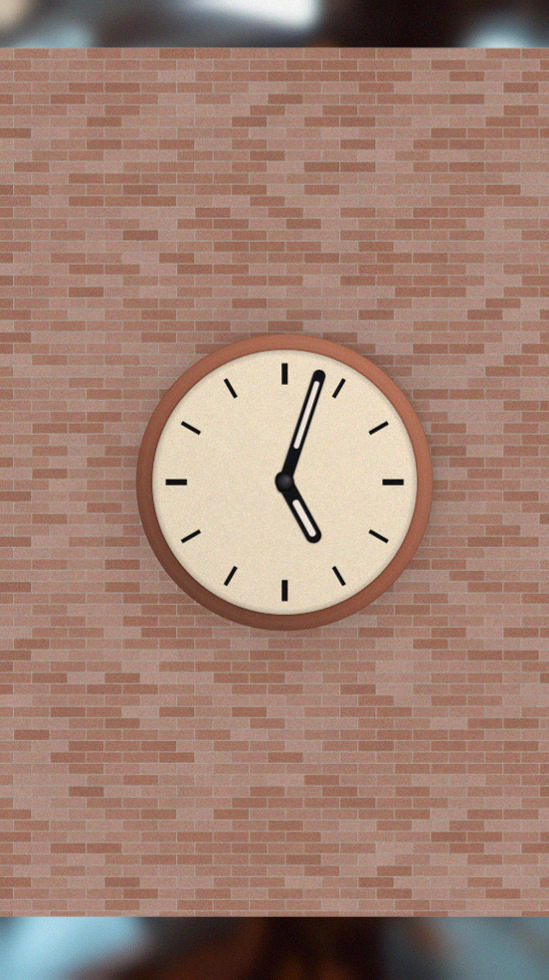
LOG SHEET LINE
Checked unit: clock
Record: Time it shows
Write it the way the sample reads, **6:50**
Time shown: **5:03**
